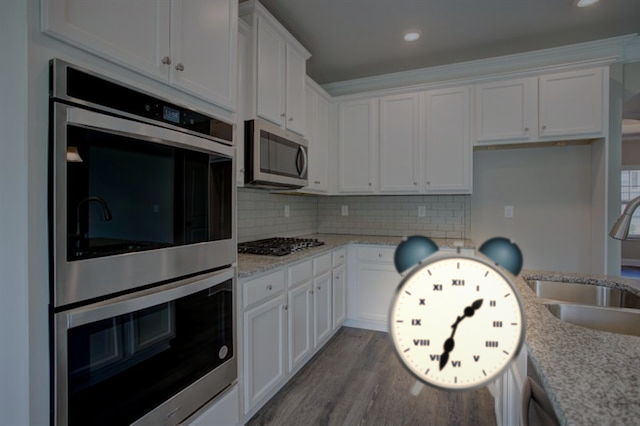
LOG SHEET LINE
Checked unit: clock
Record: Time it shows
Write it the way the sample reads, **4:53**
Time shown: **1:33**
